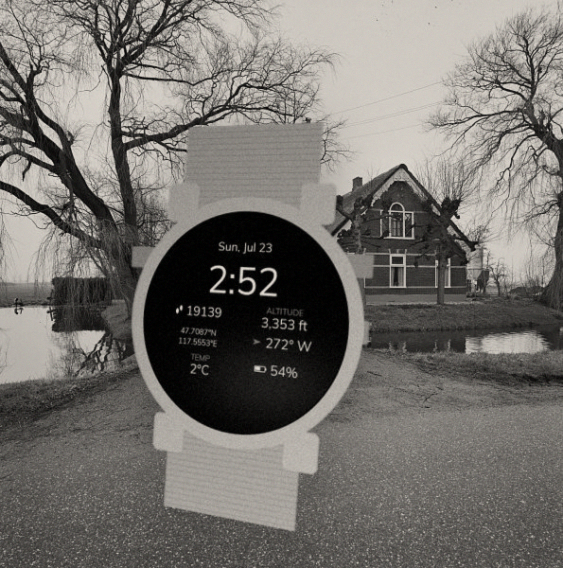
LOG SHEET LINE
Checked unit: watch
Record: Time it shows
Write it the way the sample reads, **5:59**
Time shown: **2:52**
